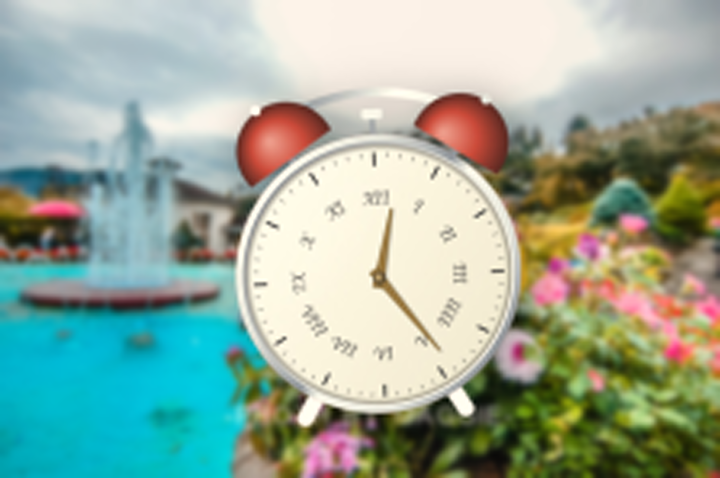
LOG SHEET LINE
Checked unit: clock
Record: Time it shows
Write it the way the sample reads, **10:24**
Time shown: **12:24**
